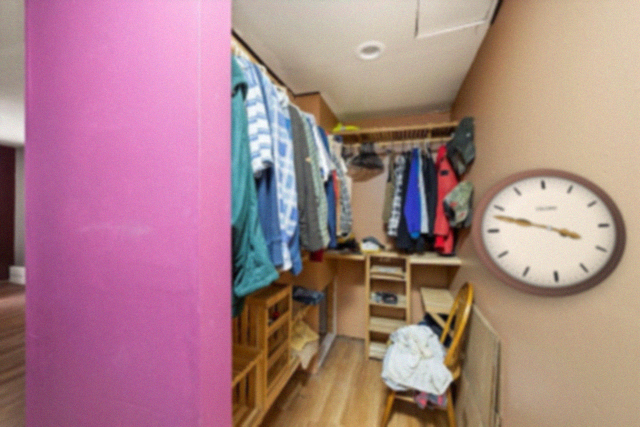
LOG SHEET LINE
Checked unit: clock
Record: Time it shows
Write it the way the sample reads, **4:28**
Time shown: **3:48**
